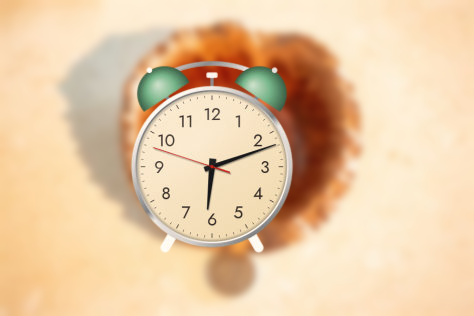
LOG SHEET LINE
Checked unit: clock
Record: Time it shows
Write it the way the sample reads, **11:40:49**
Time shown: **6:11:48**
